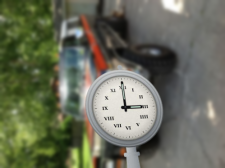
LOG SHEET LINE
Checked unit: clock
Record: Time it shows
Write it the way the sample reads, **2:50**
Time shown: **3:00**
